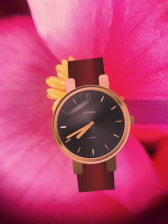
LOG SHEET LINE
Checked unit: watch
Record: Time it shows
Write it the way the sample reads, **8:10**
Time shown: **7:41**
